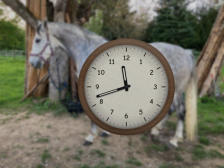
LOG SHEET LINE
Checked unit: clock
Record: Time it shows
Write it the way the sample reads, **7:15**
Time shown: **11:42**
